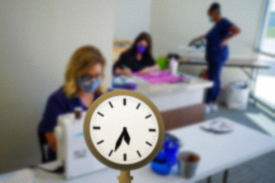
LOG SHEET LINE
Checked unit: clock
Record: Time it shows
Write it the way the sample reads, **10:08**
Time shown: **5:34**
